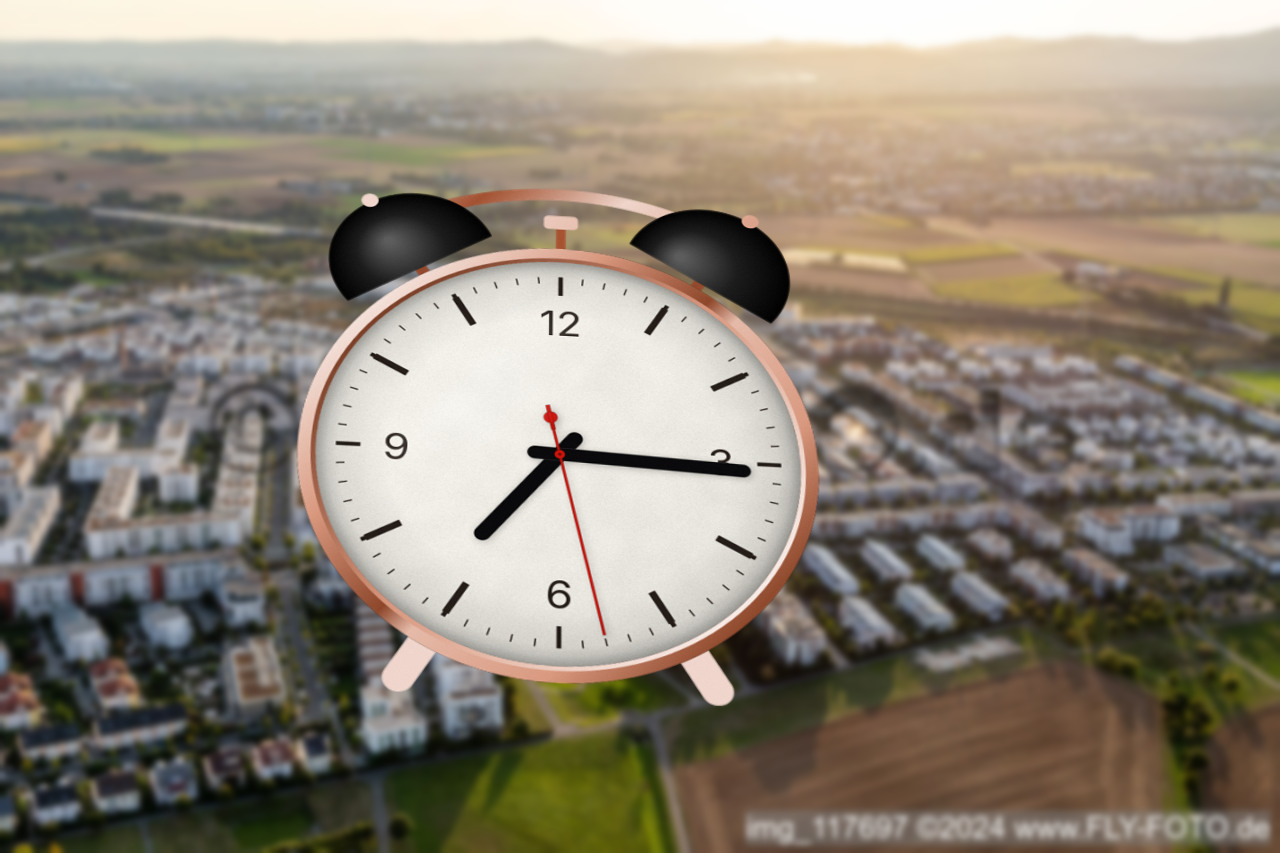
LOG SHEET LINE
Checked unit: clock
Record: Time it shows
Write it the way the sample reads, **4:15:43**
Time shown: **7:15:28**
